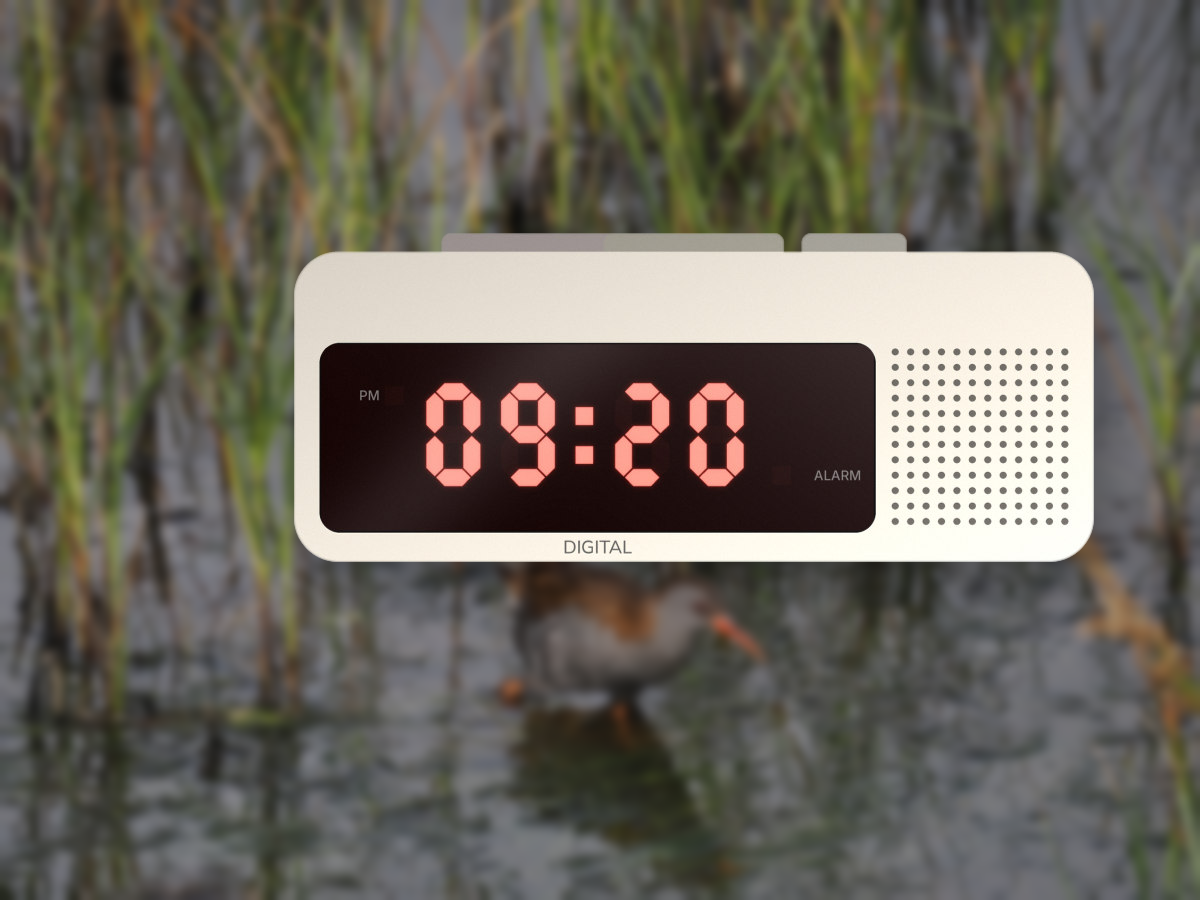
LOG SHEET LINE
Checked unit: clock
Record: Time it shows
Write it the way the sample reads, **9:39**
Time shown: **9:20**
